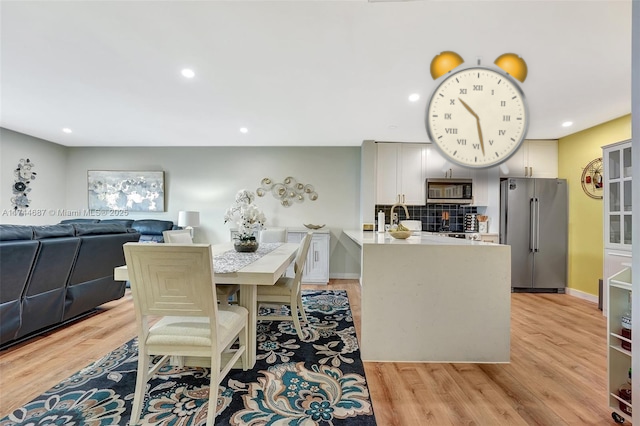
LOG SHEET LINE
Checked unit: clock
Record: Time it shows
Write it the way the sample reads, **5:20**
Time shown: **10:28**
